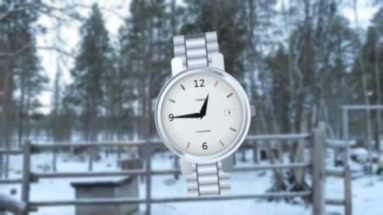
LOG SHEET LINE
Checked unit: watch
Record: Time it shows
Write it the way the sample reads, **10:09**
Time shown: **12:45**
